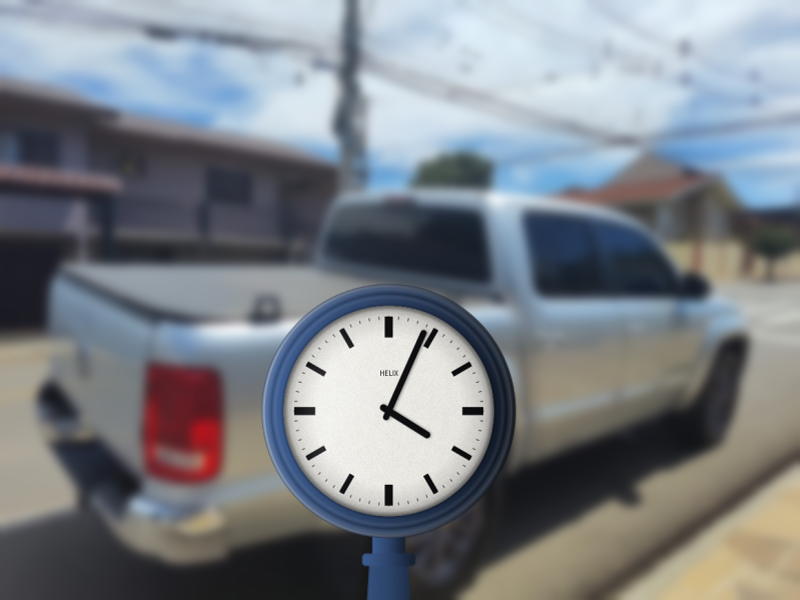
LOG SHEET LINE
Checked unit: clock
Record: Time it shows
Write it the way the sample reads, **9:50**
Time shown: **4:04**
